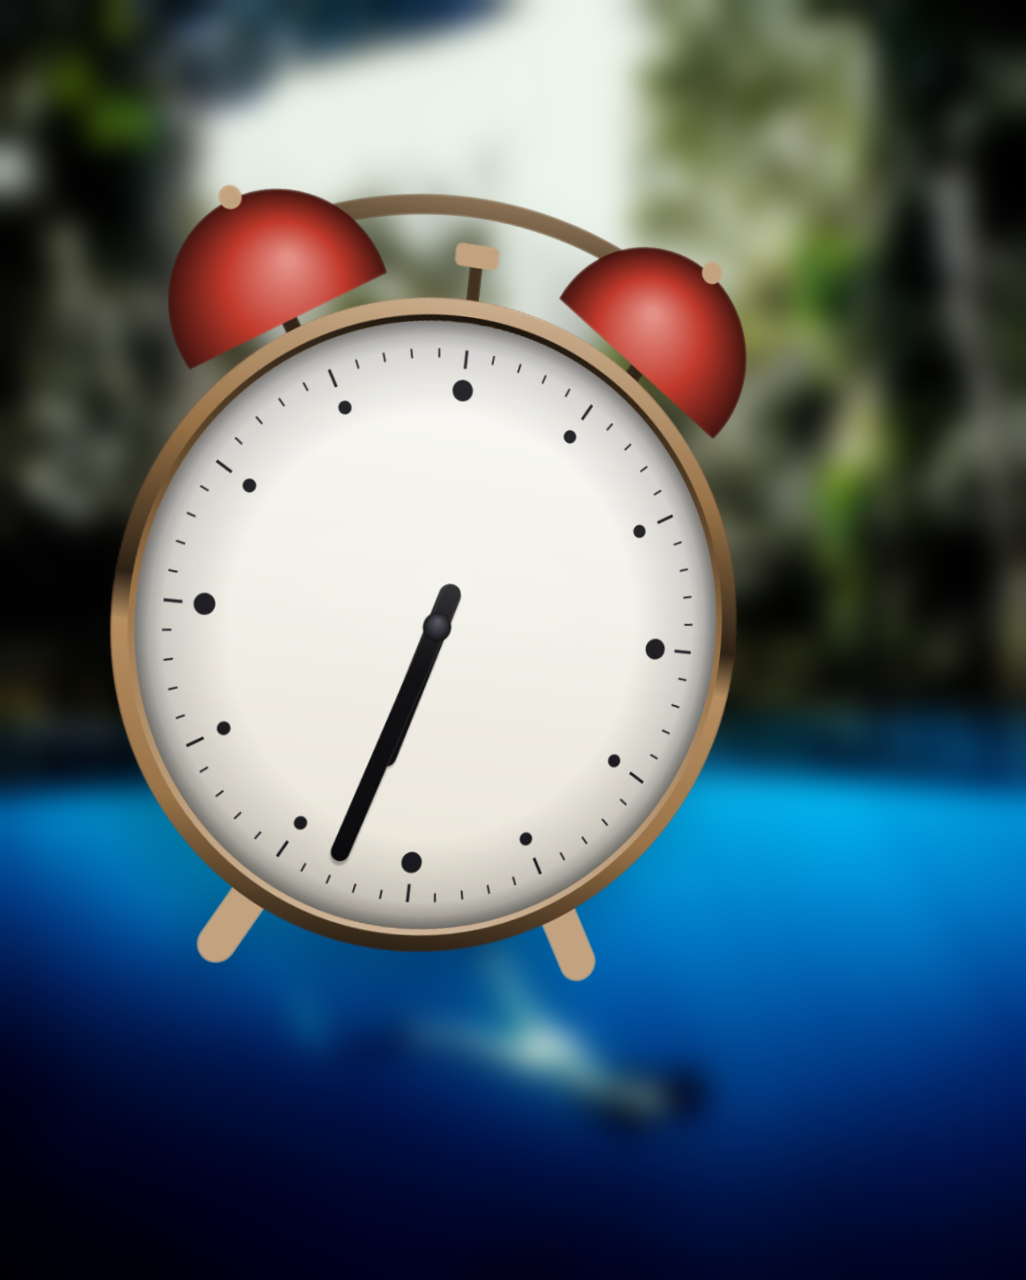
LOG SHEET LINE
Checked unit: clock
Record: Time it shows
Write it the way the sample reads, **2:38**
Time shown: **6:33**
